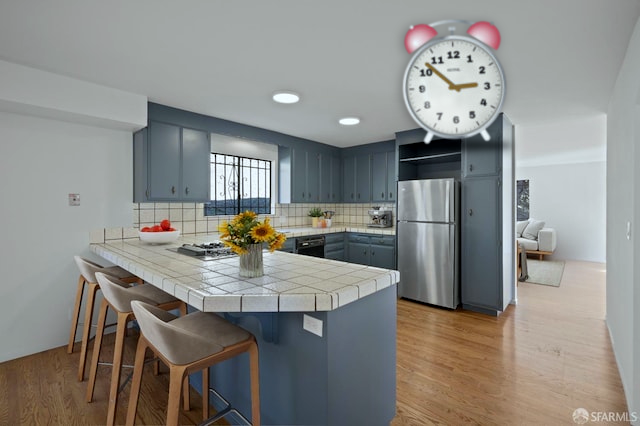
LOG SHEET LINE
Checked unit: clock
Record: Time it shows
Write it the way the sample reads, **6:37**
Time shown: **2:52**
